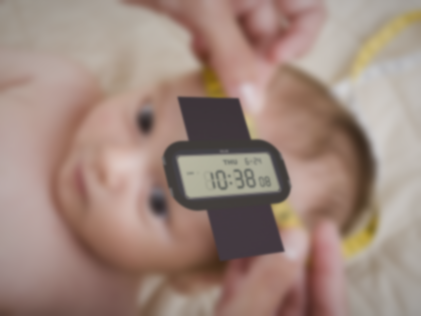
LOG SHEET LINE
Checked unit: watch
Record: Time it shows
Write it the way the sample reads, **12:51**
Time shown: **10:38**
